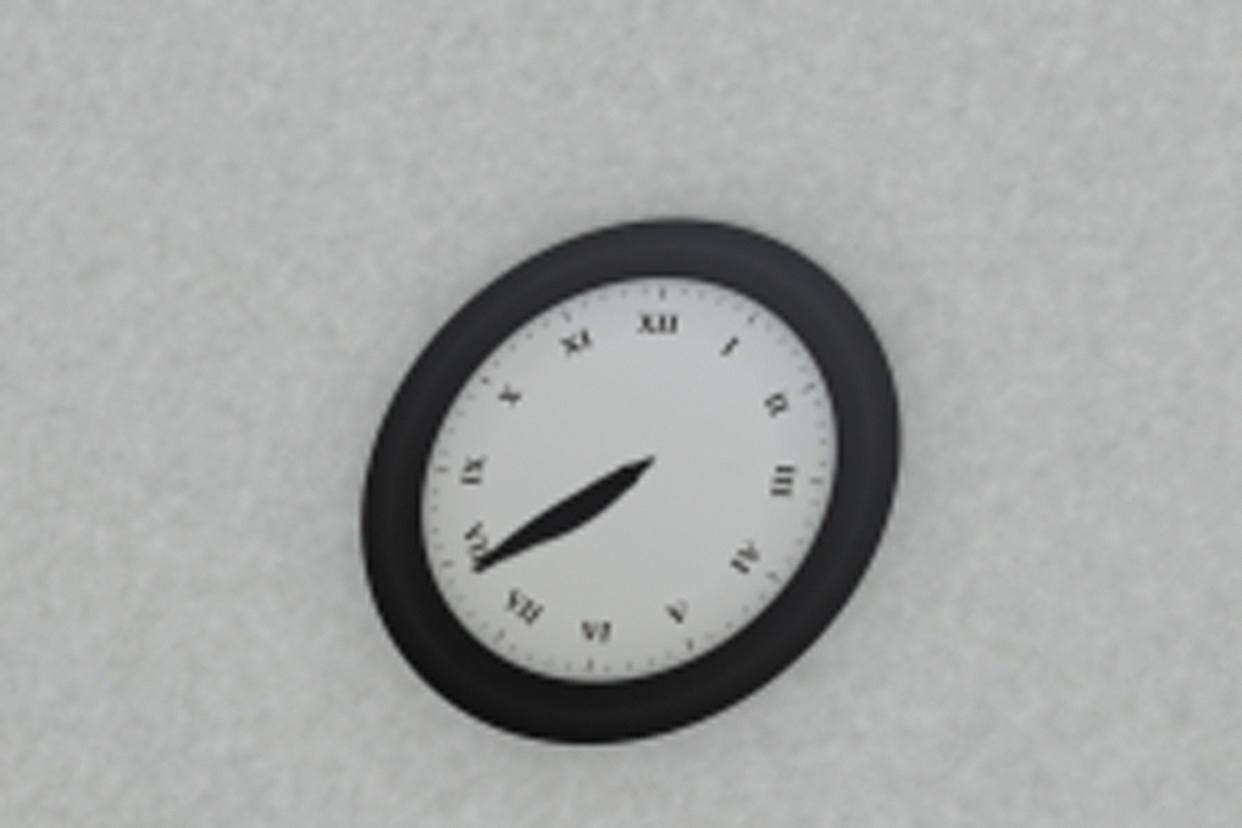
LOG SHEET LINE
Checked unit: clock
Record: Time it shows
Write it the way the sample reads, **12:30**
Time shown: **7:39**
